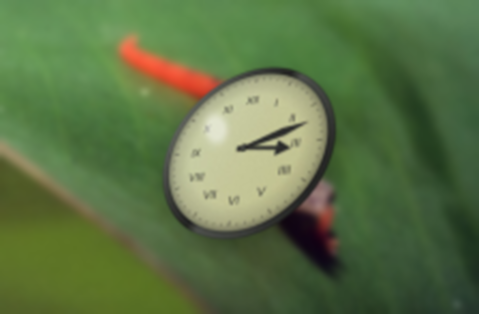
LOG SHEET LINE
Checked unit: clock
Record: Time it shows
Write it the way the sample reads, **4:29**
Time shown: **3:12**
